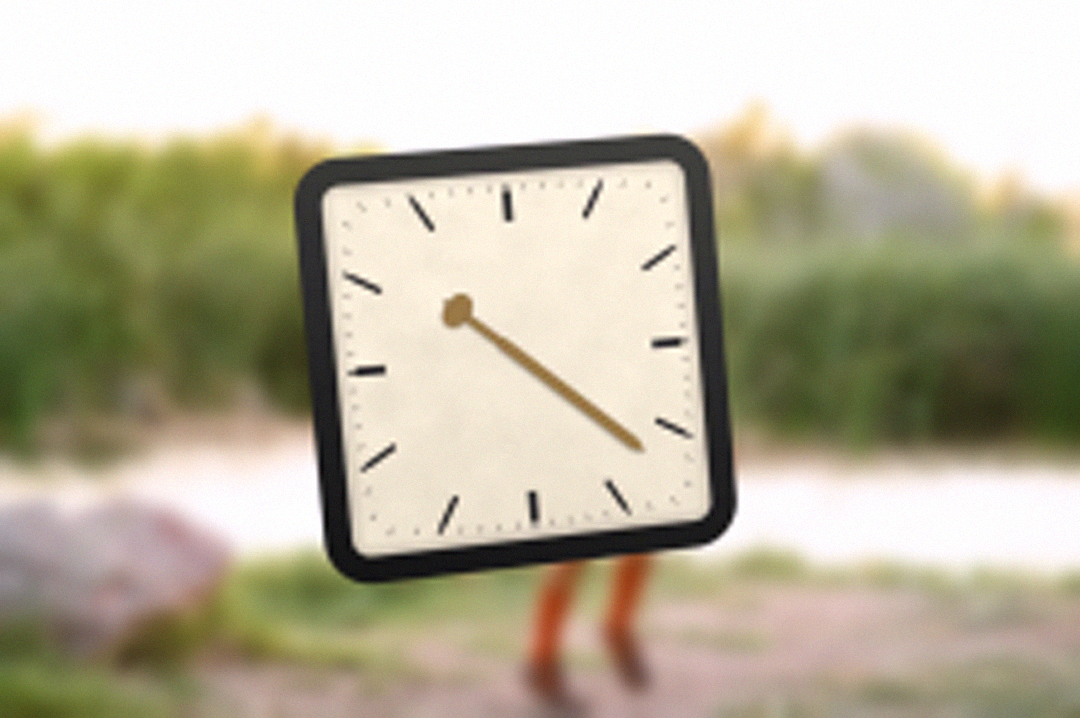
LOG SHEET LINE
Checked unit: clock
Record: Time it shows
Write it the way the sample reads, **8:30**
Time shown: **10:22**
